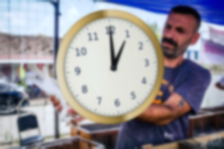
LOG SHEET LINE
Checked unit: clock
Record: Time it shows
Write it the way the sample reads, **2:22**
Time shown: **1:00**
